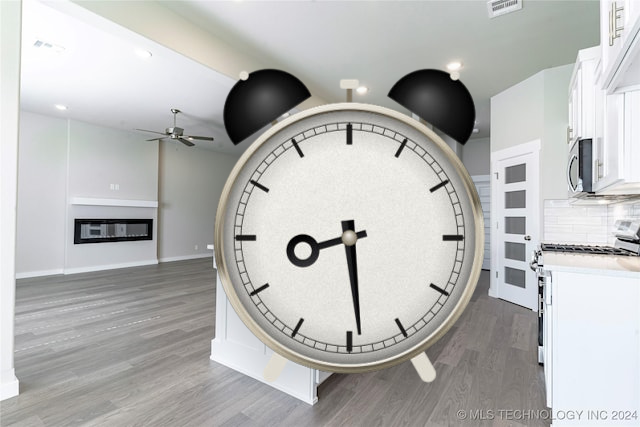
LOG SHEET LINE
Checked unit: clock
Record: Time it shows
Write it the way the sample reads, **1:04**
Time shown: **8:29**
